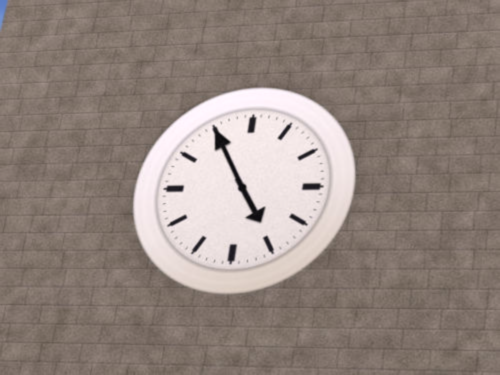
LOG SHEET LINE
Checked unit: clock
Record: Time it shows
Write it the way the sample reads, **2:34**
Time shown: **4:55**
